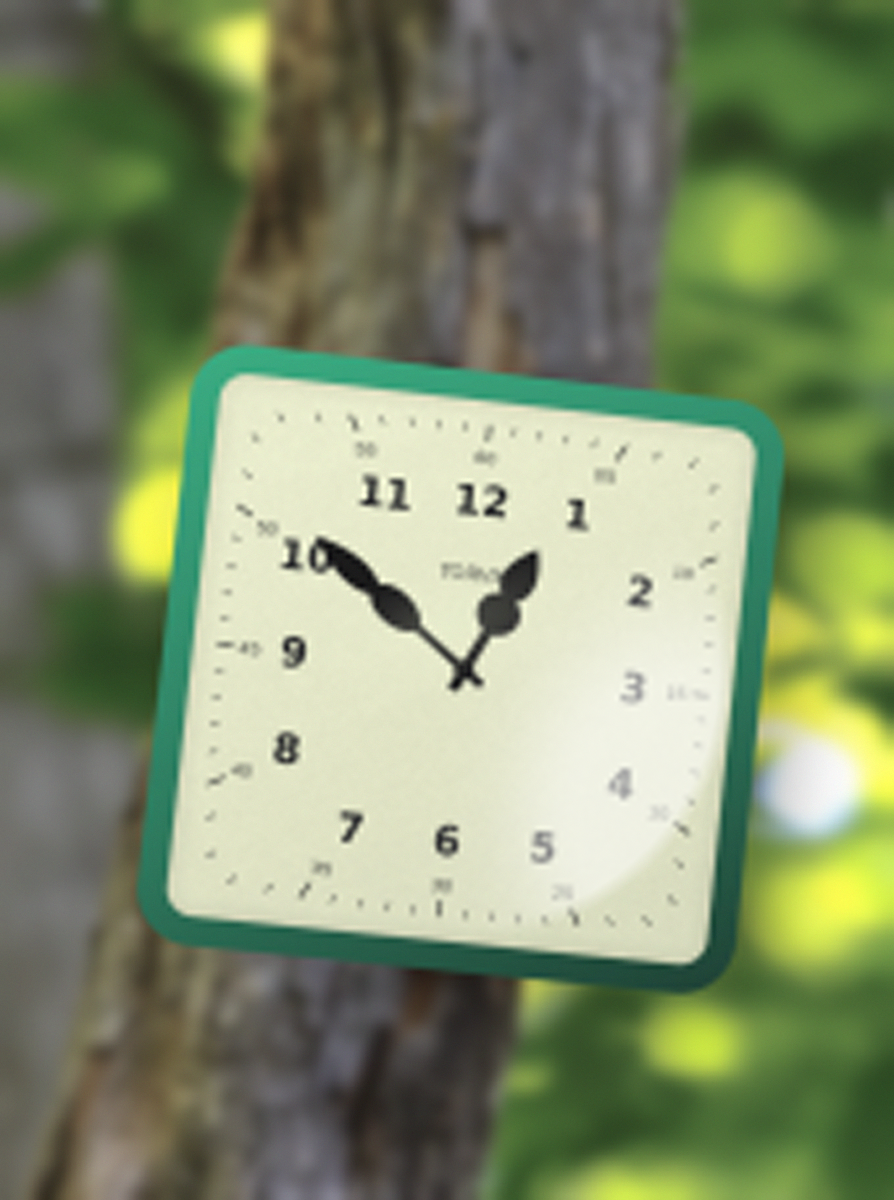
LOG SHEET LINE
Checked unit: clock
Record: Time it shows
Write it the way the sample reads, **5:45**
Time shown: **12:51**
